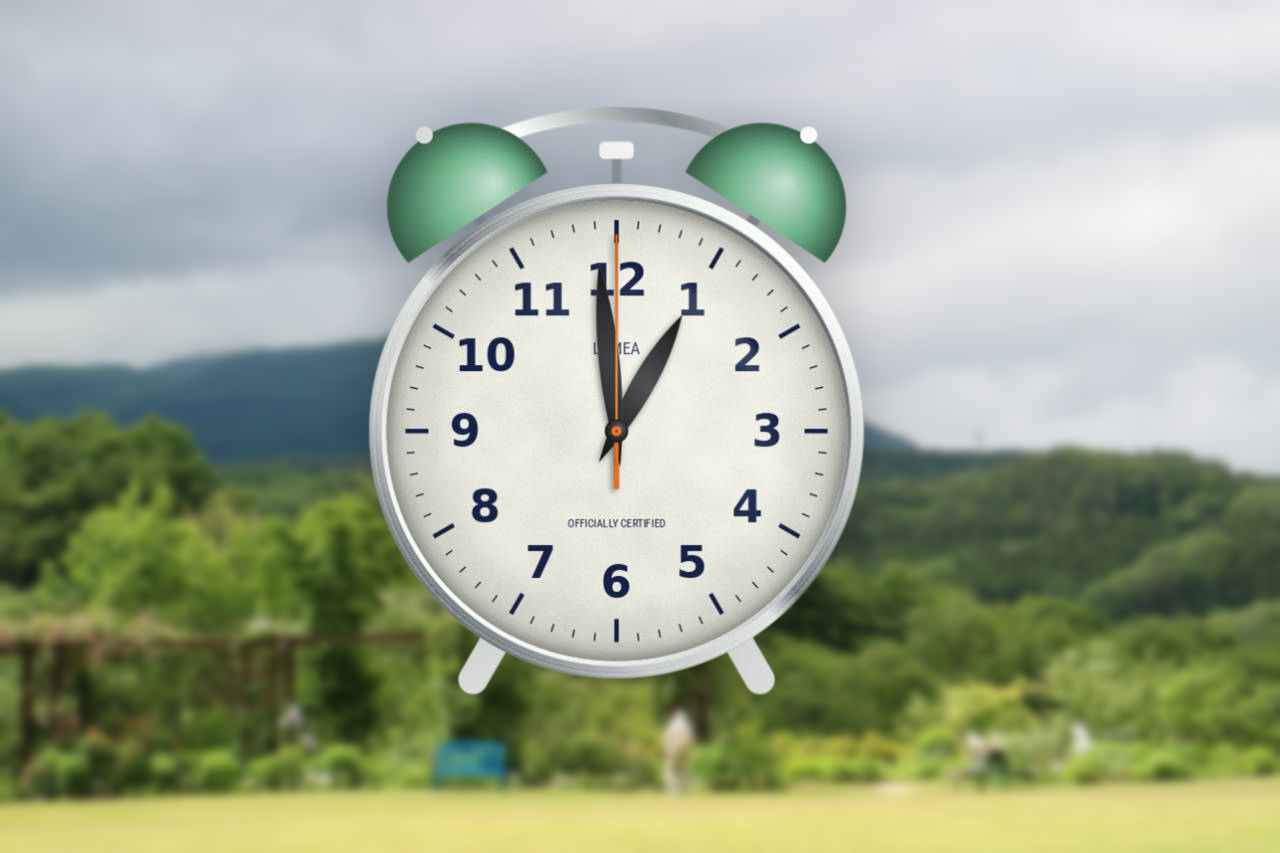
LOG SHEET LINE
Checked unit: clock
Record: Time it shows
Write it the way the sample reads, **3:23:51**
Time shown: **12:59:00**
